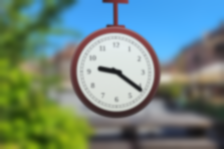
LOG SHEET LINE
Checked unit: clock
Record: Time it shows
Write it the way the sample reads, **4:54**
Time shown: **9:21**
